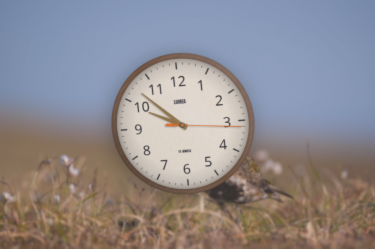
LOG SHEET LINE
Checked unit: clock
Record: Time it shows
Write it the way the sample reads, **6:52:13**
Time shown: **9:52:16**
